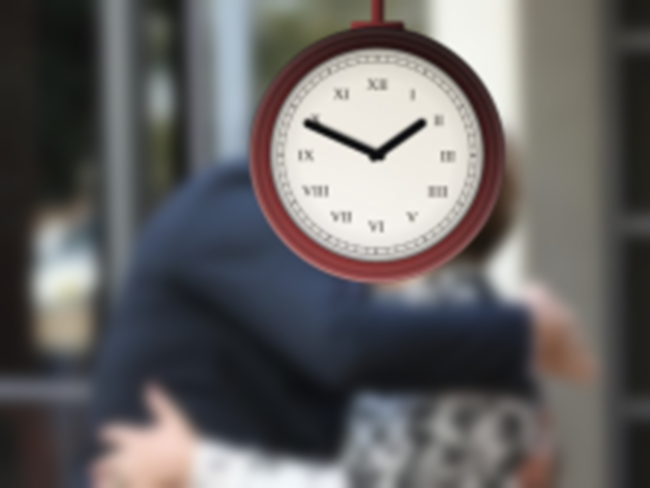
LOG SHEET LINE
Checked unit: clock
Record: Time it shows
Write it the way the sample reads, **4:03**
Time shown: **1:49**
